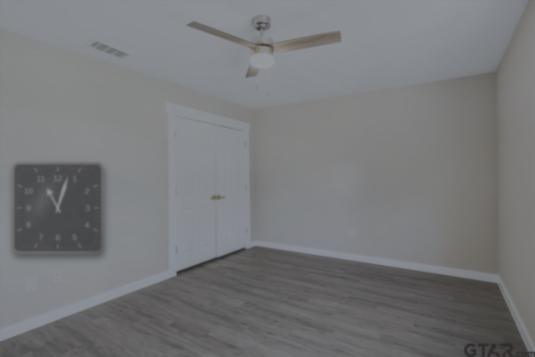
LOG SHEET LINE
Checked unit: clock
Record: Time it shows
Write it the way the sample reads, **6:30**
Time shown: **11:03**
